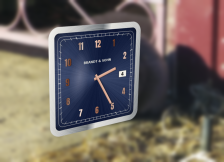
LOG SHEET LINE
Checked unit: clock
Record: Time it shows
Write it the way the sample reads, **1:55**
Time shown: **2:25**
